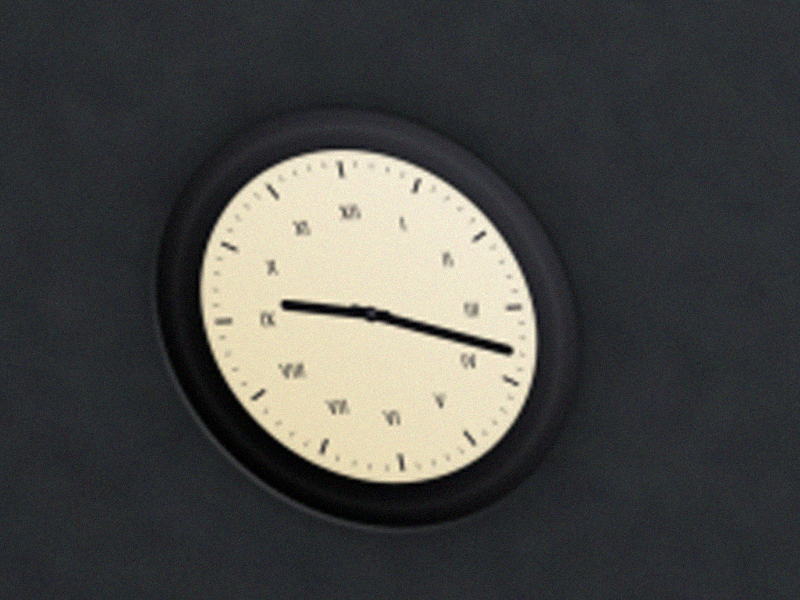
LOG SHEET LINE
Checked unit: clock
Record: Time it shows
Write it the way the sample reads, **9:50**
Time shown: **9:18**
